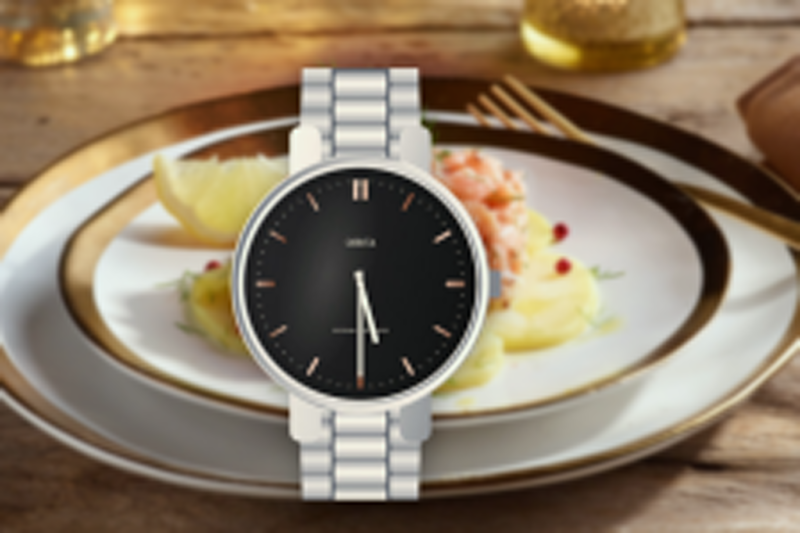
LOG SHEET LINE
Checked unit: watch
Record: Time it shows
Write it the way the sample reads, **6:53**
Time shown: **5:30**
